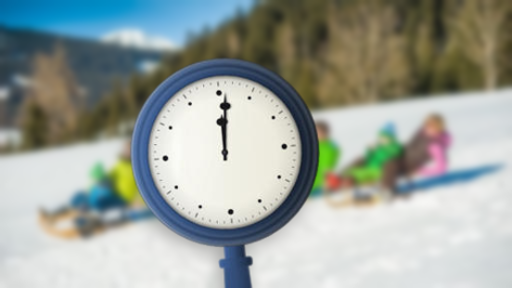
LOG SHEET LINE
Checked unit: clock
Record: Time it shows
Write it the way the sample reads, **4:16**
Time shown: **12:01**
